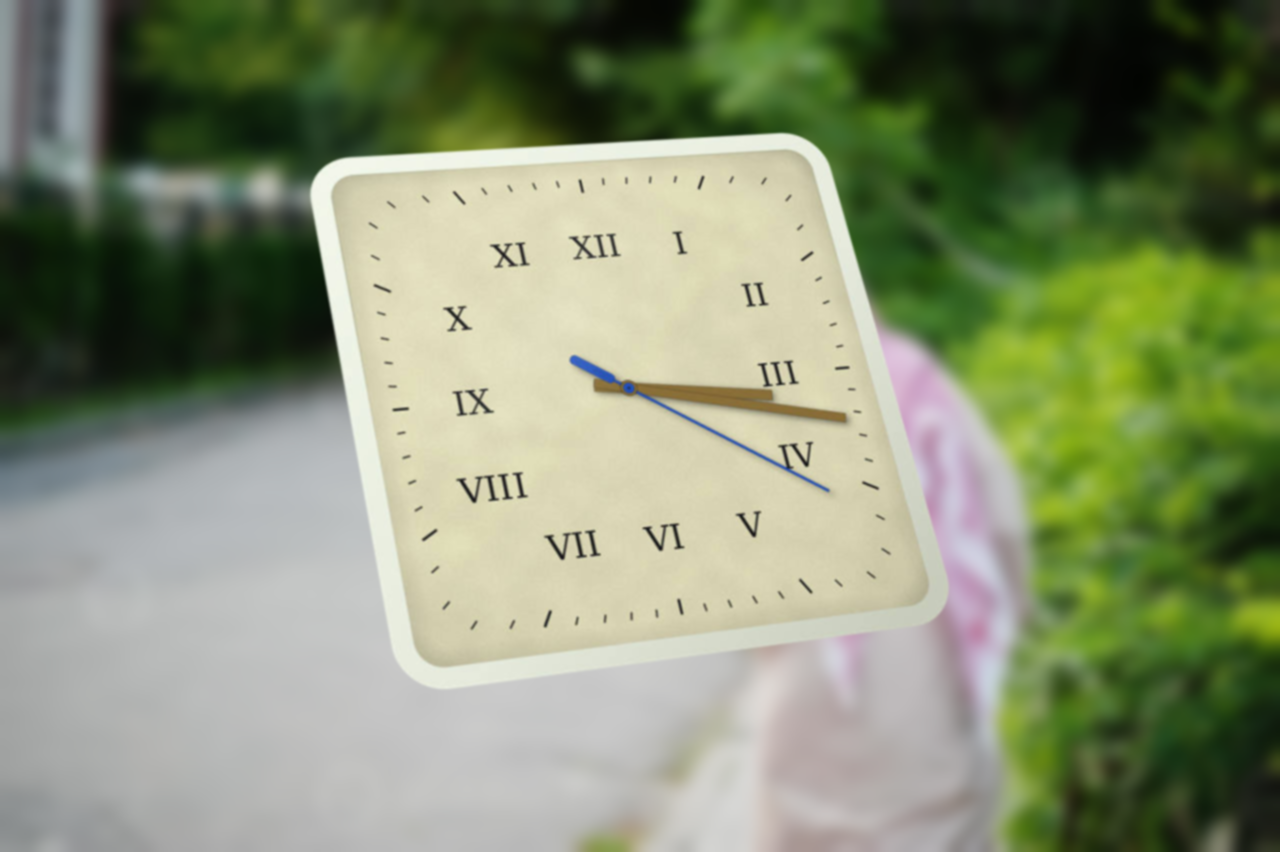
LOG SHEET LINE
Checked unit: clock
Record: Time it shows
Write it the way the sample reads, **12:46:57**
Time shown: **3:17:21**
